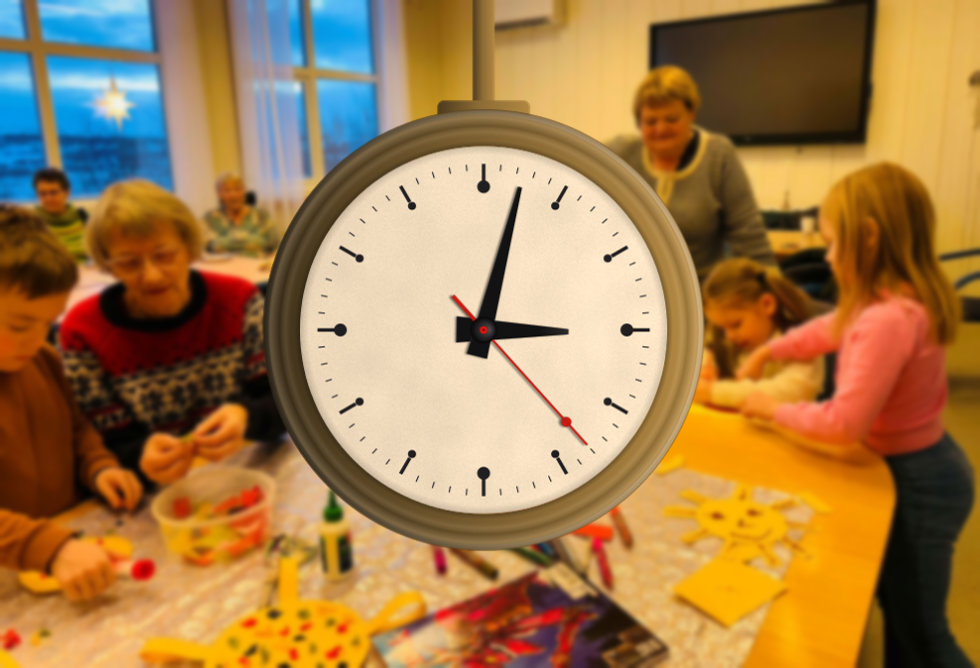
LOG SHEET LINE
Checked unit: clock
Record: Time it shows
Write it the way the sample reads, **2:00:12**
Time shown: **3:02:23**
